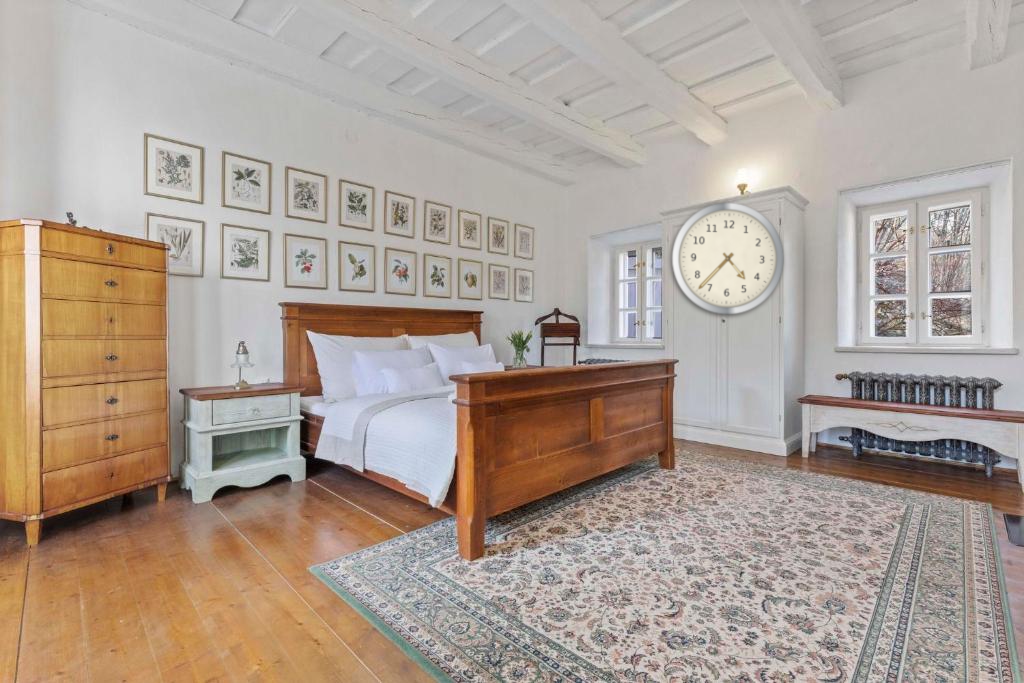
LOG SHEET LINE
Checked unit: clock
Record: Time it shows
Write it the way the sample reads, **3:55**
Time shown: **4:37**
